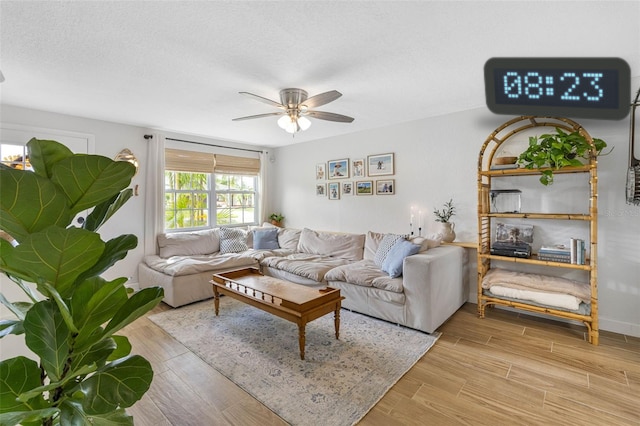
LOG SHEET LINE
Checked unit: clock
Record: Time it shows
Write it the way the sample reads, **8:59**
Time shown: **8:23**
